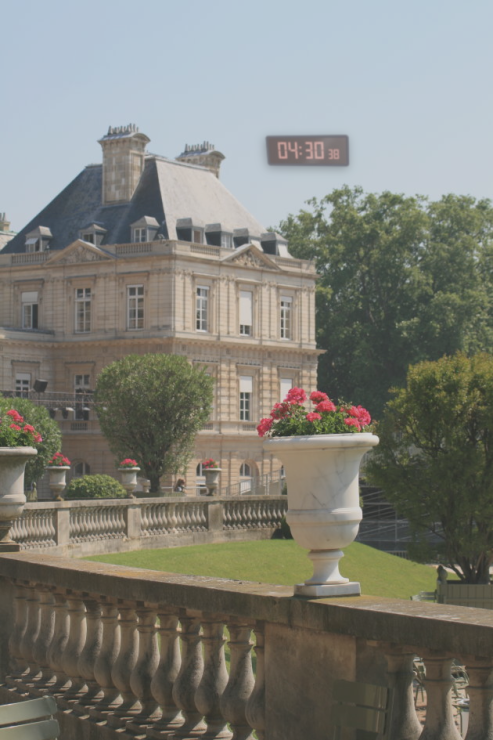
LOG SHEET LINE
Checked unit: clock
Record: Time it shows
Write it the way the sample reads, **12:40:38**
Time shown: **4:30:38**
